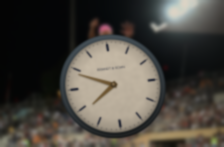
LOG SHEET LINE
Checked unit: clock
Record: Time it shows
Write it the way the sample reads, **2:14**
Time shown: **7:49**
